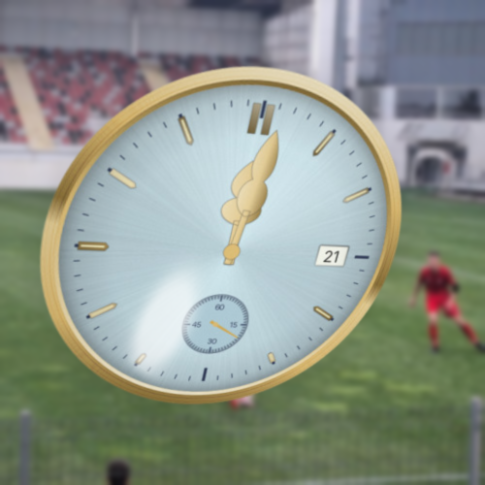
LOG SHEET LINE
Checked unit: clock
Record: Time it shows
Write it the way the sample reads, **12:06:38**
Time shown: **12:01:20**
